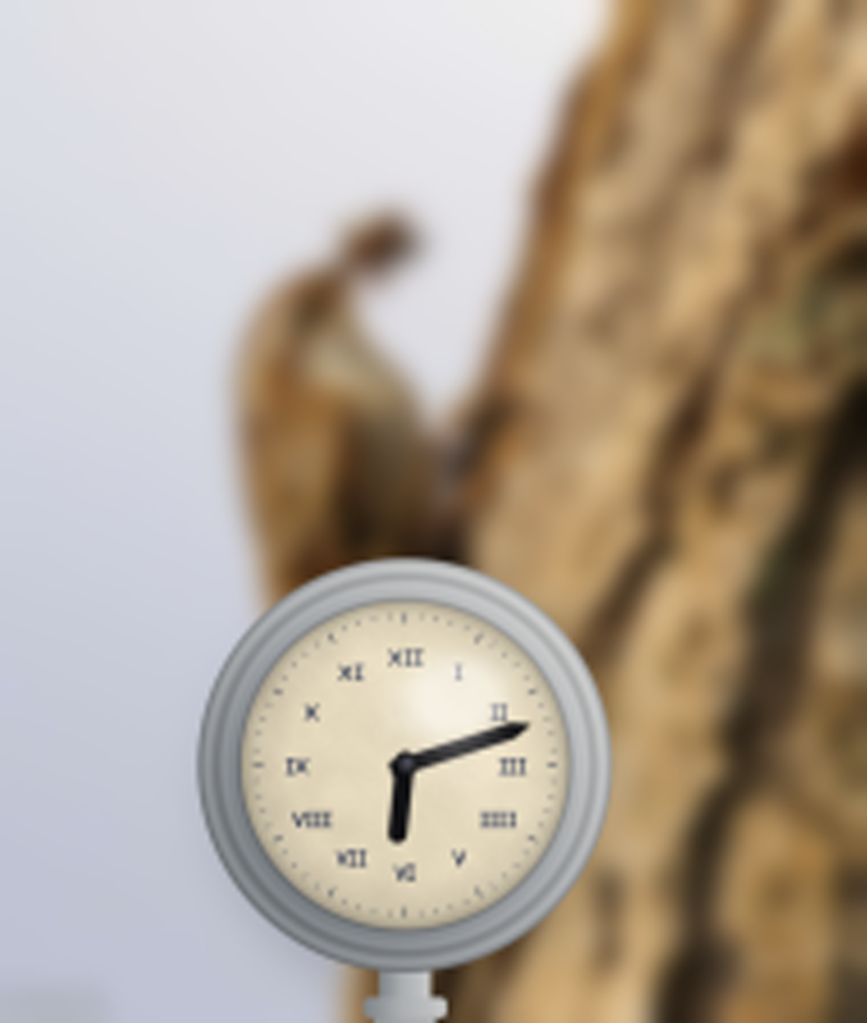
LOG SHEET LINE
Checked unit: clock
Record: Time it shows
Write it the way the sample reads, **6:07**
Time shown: **6:12**
